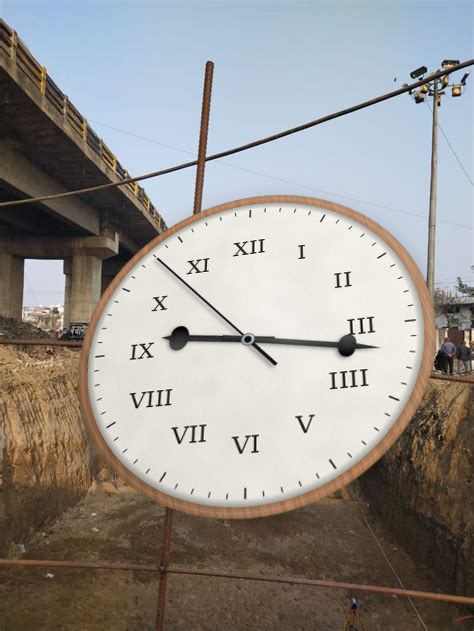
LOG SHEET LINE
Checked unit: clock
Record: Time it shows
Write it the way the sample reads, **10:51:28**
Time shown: **9:16:53**
